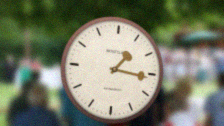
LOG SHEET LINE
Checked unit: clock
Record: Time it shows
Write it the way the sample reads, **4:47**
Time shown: **1:16**
